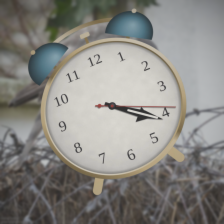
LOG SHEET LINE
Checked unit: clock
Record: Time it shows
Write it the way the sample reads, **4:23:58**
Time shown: **4:21:19**
